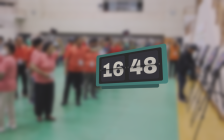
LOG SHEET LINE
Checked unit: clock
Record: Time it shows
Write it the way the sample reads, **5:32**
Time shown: **16:48**
